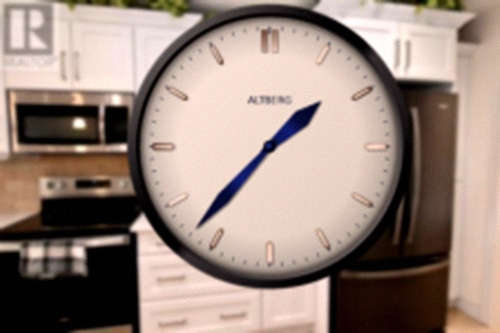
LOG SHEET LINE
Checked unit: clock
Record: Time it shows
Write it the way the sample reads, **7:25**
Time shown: **1:37**
